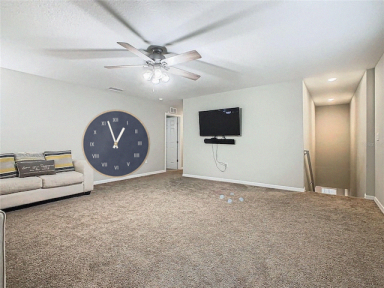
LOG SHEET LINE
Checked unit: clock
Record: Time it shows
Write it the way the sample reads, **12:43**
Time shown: **12:57**
